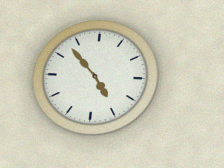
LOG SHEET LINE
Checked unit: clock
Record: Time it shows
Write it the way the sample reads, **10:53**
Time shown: **4:53**
